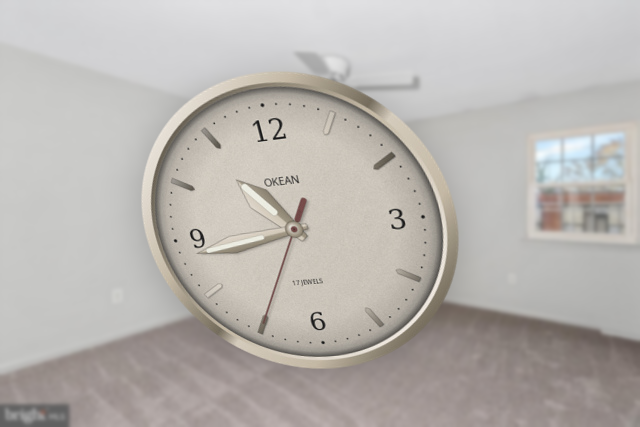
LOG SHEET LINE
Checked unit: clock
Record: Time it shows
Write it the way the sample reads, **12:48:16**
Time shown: **10:43:35**
